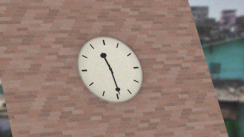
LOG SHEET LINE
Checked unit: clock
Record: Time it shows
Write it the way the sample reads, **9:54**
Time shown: **11:29**
